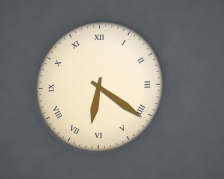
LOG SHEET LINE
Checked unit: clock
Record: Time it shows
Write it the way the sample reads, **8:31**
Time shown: **6:21**
